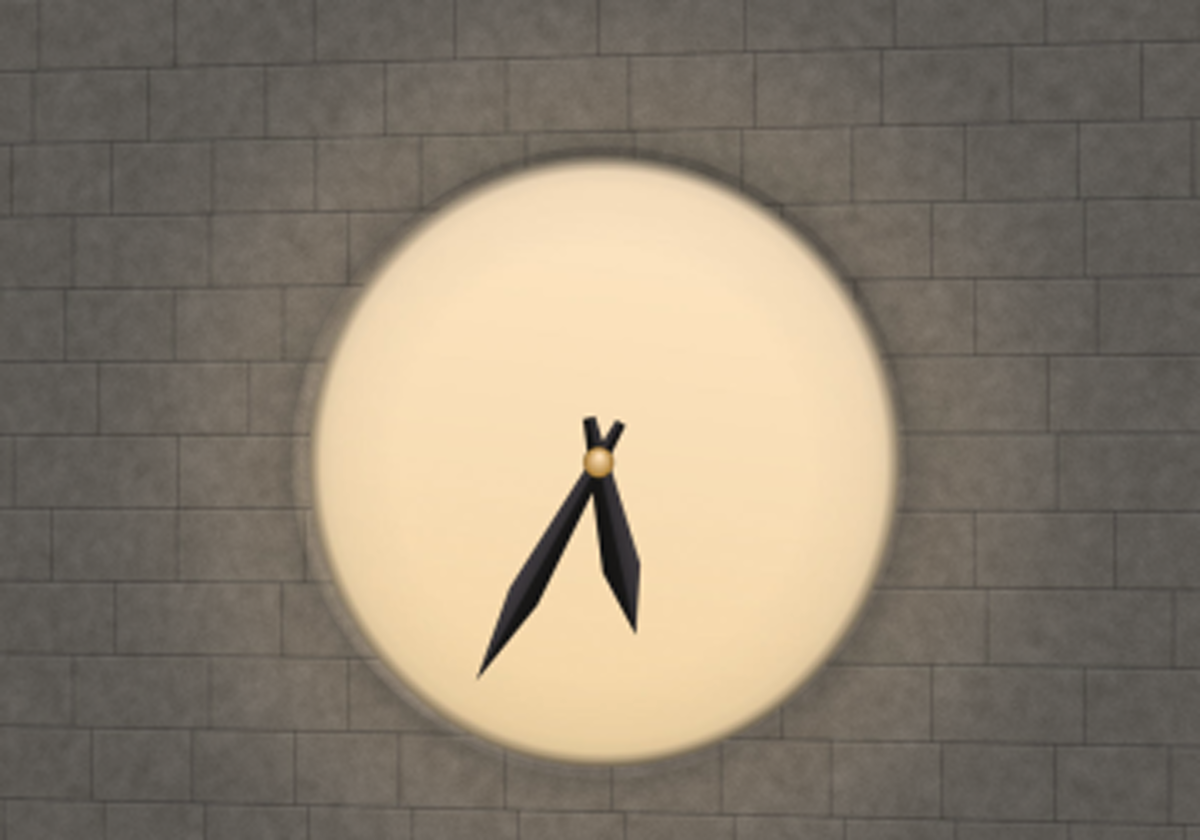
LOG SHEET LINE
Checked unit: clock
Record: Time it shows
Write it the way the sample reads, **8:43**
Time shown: **5:35**
